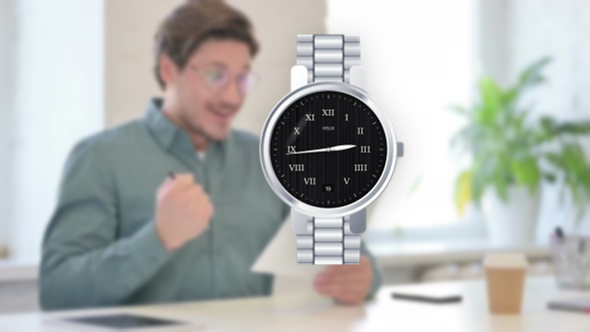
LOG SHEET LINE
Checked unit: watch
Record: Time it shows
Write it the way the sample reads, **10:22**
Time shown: **2:44**
